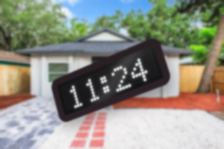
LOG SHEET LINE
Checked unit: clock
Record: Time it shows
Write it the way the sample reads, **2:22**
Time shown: **11:24**
